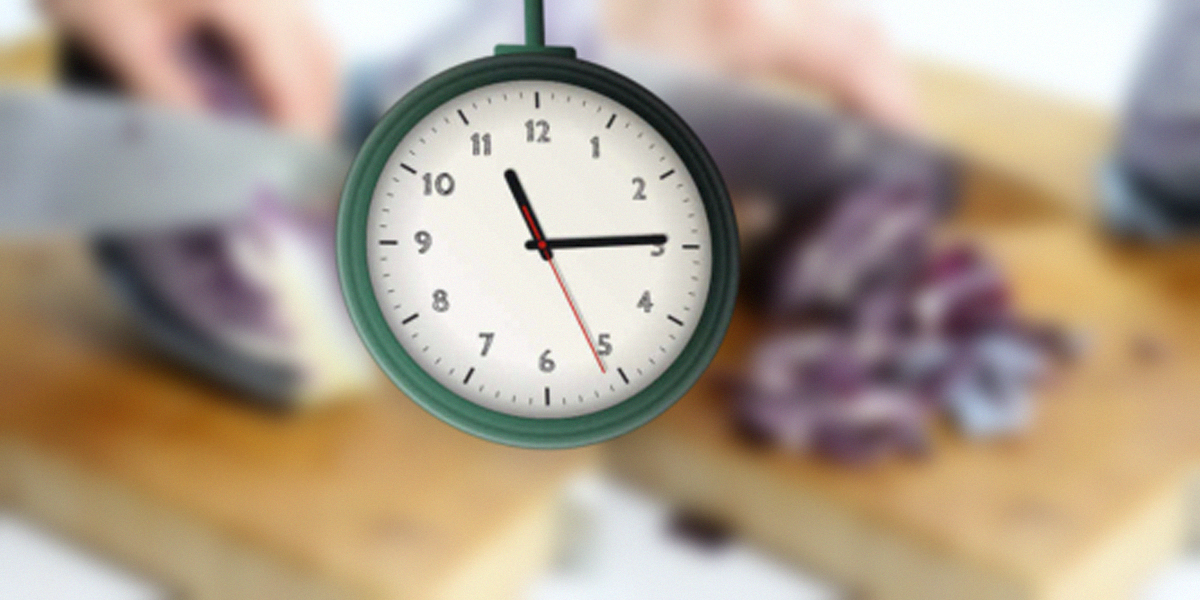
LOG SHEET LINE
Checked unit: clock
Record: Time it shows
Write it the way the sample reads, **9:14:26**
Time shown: **11:14:26**
